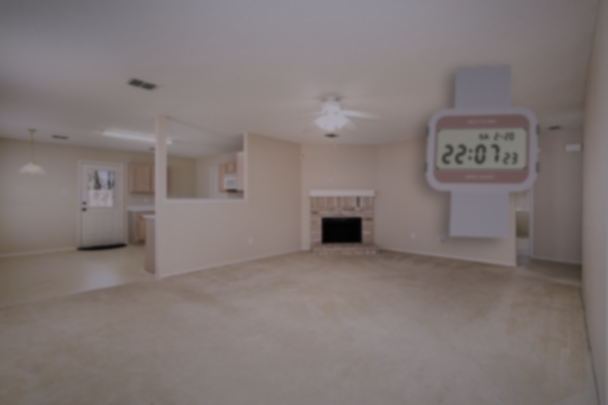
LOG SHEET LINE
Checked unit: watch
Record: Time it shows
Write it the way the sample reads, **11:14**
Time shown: **22:07**
